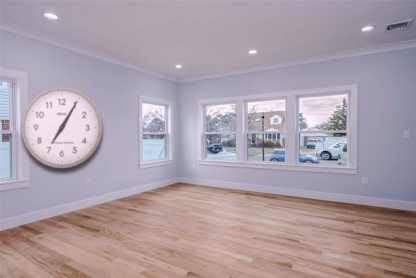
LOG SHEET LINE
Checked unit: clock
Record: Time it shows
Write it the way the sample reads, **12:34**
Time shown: **7:05**
